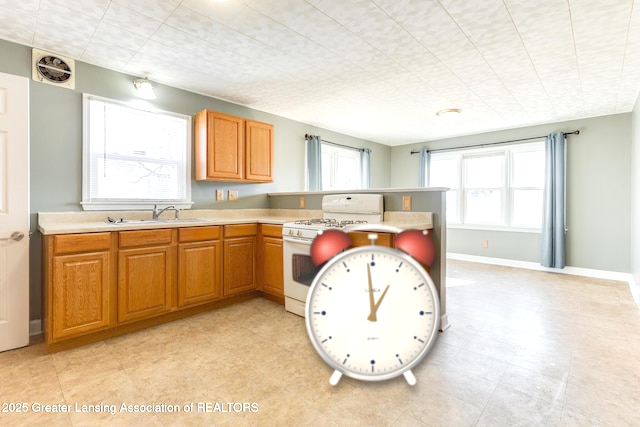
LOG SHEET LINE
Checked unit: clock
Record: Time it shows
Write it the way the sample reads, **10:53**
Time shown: **12:59**
